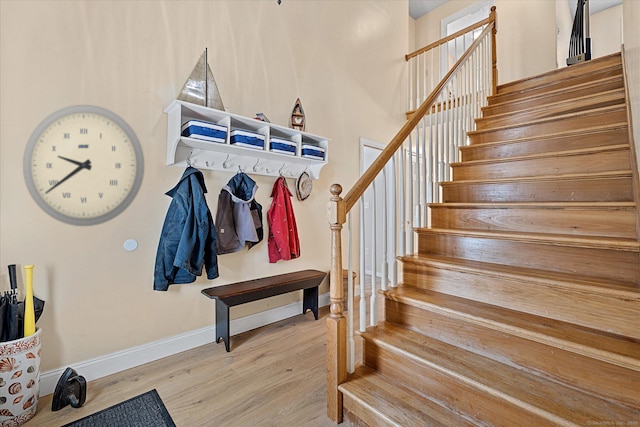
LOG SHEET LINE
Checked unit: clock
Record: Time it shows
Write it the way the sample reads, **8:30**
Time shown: **9:39**
